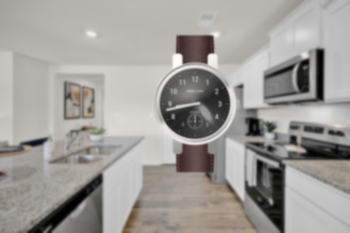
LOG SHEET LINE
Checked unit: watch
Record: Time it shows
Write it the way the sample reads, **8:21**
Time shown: **8:43**
